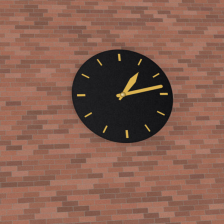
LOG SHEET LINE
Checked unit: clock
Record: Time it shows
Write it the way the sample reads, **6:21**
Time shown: **1:13**
